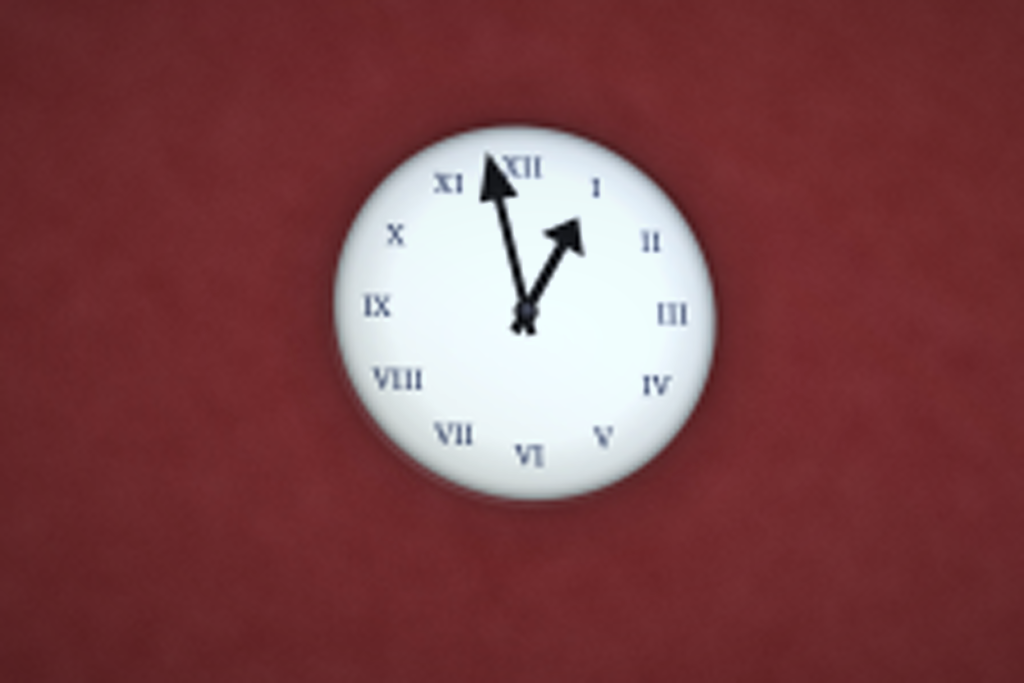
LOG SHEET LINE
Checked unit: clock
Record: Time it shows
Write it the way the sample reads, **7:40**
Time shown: **12:58**
